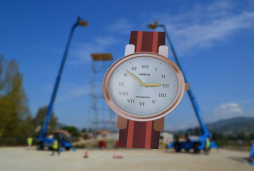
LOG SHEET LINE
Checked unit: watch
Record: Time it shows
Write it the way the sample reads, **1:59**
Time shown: **2:52**
